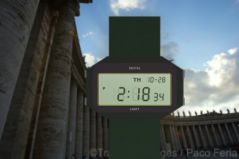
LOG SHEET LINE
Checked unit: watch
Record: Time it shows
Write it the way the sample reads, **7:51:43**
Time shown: **2:18:34**
